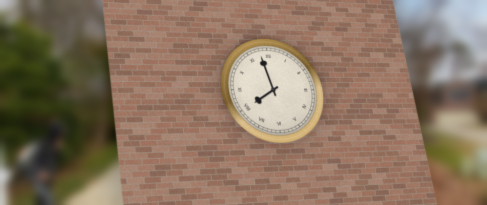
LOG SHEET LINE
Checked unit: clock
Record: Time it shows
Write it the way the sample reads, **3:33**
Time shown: **7:58**
